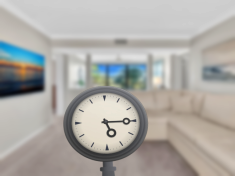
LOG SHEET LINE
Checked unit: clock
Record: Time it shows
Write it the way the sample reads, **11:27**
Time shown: **5:15**
